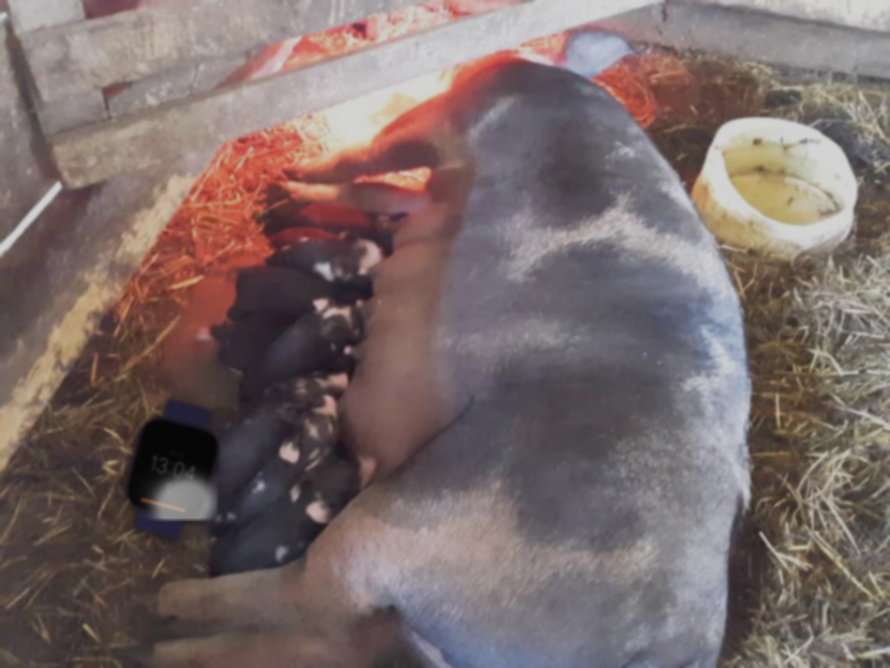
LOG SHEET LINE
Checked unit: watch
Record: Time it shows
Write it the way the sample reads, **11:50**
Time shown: **13:04**
